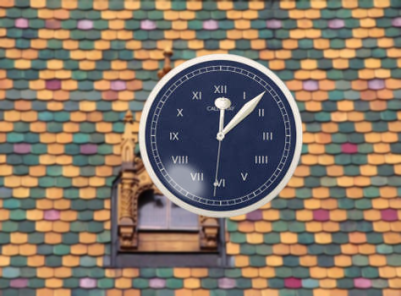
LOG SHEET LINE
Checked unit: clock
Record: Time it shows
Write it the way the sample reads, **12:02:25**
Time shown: **12:07:31**
